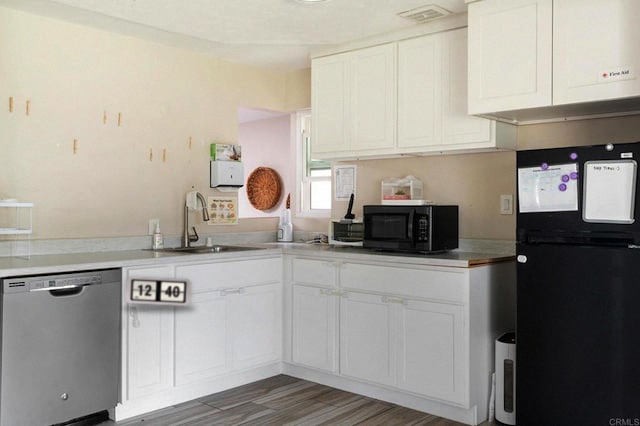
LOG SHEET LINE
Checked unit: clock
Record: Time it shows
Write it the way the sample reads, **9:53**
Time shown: **12:40**
